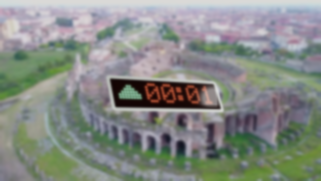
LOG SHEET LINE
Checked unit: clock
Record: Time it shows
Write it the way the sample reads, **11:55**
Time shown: **0:01**
